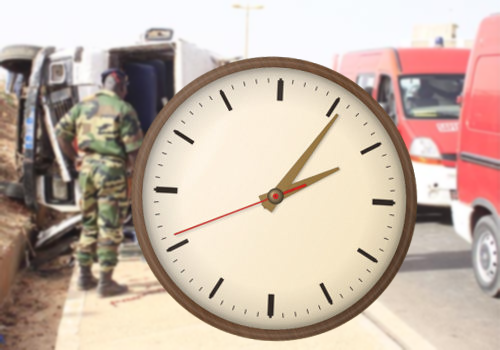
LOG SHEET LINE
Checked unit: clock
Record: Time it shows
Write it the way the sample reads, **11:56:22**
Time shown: **2:05:41**
